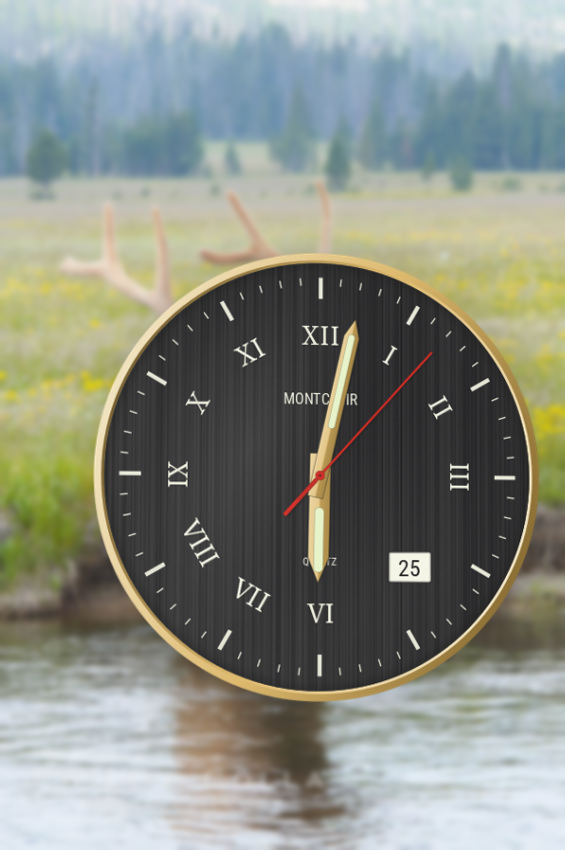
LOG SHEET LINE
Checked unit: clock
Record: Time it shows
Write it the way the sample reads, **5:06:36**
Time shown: **6:02:07**
